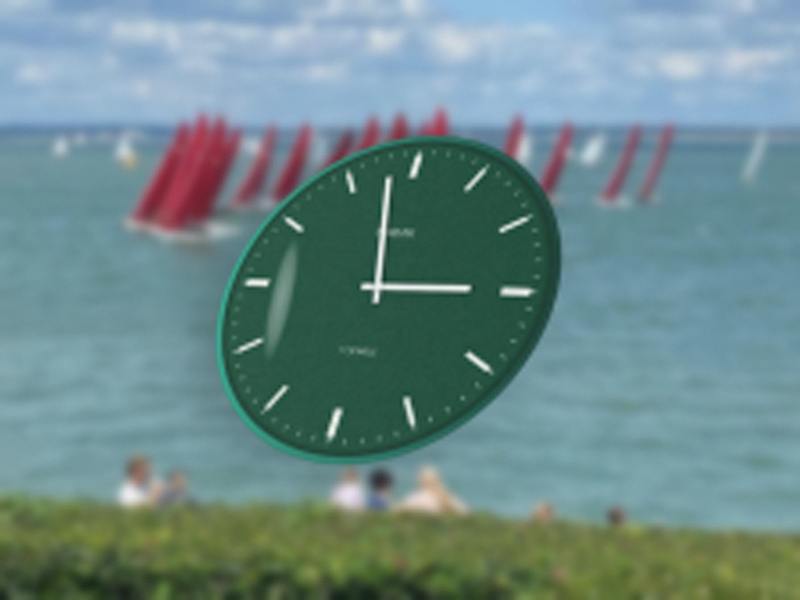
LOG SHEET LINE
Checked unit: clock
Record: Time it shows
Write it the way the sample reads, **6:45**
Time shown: **2:58**
